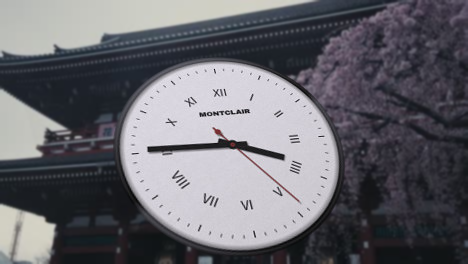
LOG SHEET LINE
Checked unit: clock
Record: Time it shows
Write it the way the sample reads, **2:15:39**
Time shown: **3:45:24**
